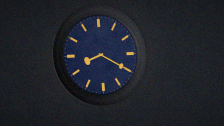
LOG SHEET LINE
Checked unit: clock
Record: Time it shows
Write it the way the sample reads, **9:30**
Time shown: **8:20**
